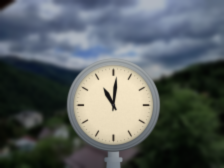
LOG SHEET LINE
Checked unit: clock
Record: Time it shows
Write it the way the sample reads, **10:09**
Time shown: **11:01**
